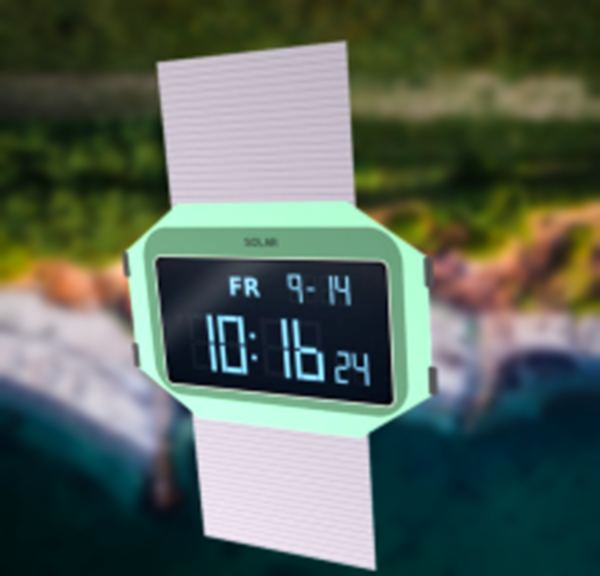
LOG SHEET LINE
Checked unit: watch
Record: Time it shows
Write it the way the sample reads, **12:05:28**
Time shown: **10:16:24**
